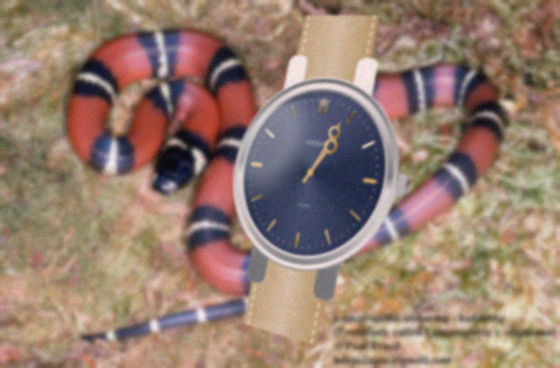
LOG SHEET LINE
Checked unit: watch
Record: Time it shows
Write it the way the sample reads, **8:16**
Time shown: **1:04**
